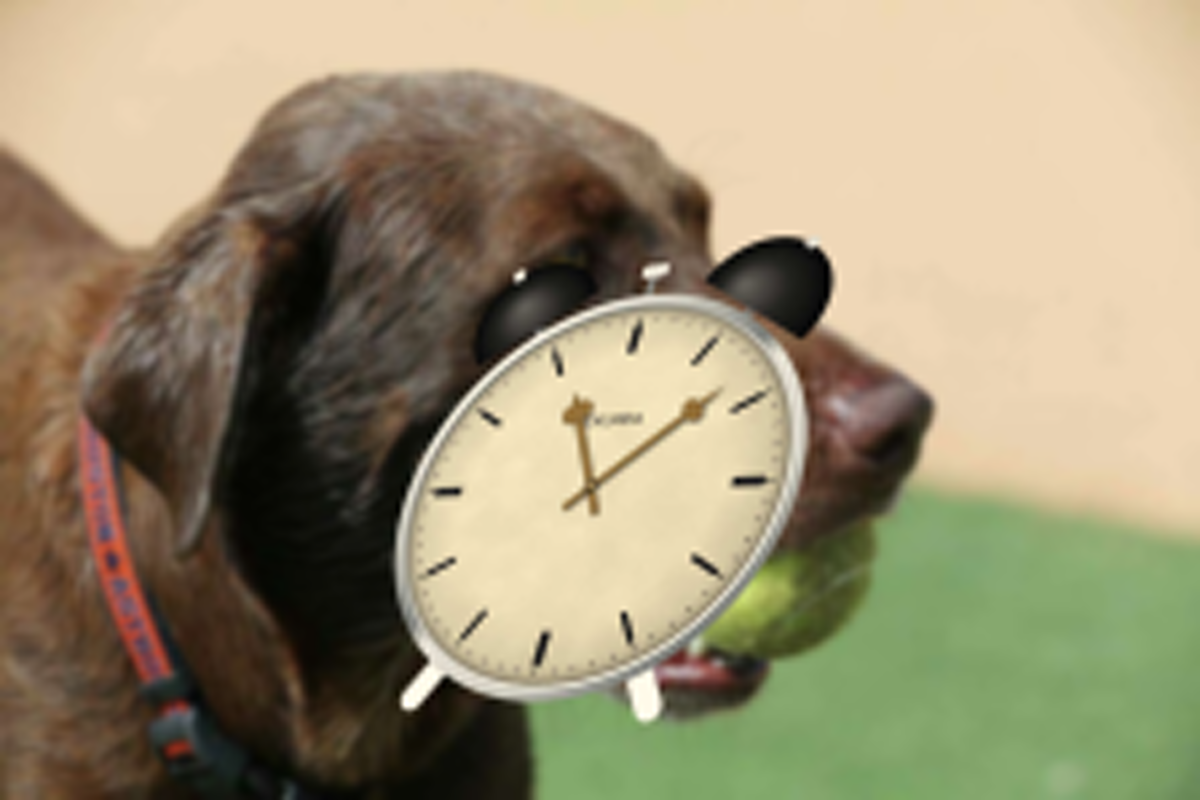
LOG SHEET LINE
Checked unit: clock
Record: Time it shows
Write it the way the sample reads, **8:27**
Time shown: **11:08**
